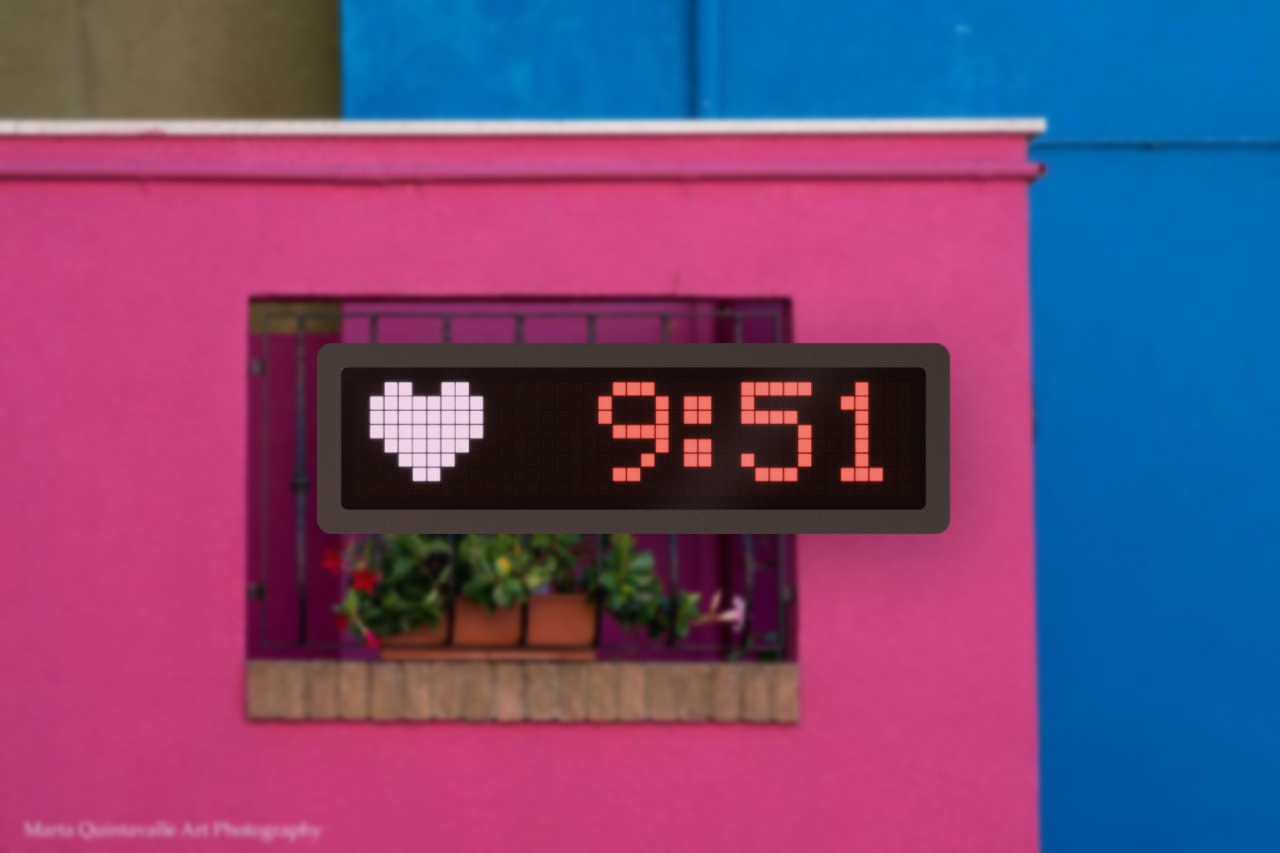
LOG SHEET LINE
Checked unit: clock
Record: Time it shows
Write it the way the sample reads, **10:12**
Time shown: **9:51**
